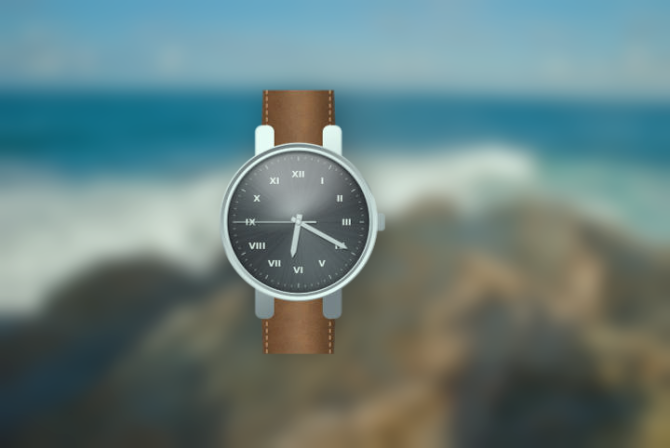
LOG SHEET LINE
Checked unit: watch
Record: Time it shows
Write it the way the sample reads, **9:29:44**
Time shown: **6:19:45**
